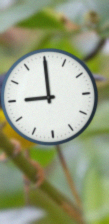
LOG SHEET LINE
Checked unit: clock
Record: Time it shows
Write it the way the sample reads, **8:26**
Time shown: **9:00**
